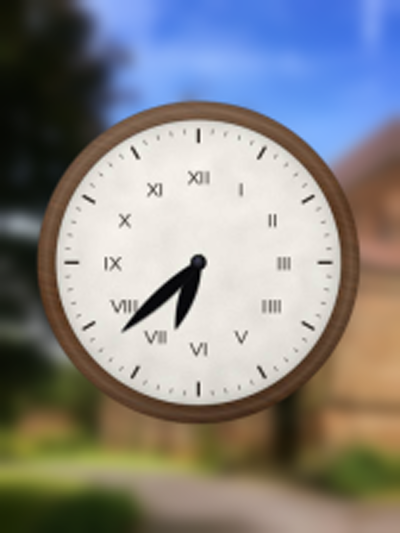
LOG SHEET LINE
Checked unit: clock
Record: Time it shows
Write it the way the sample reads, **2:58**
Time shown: **6:38**
